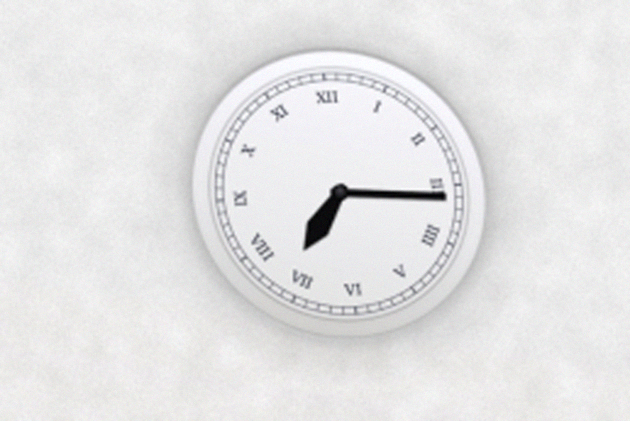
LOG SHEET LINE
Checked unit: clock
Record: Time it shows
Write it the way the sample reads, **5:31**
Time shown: **7:16**
